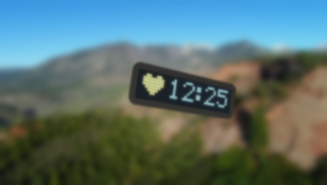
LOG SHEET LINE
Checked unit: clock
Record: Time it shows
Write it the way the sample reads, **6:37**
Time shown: **12:25**
